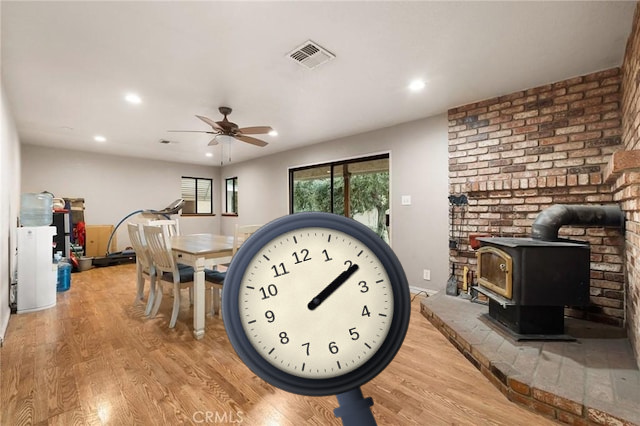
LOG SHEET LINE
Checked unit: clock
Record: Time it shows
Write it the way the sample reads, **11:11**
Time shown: **2:11**
